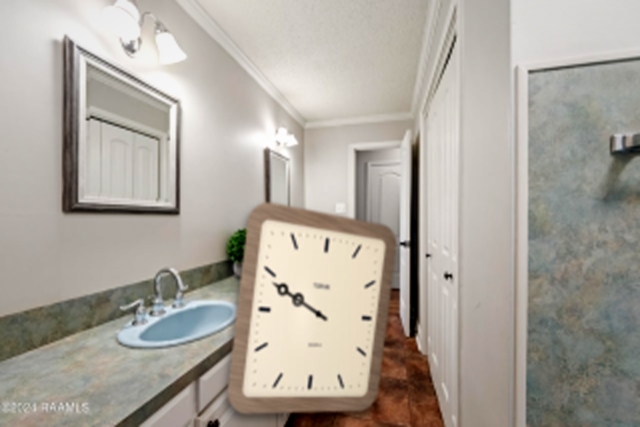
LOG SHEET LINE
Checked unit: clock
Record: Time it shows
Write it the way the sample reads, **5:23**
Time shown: **9:49**
